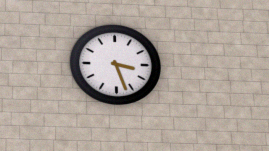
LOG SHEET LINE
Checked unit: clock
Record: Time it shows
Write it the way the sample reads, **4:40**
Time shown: **3:27**
